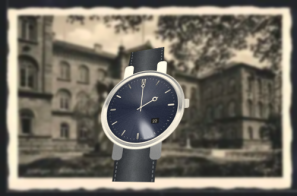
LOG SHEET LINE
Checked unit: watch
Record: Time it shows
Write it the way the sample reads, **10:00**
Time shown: **2:00**
